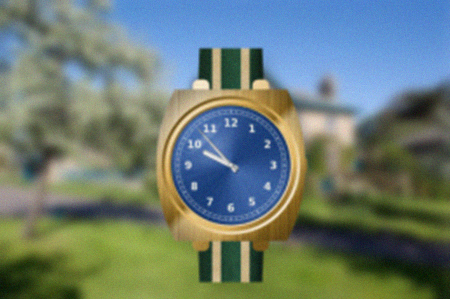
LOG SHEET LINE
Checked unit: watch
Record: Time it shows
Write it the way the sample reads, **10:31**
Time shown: **9:53**
